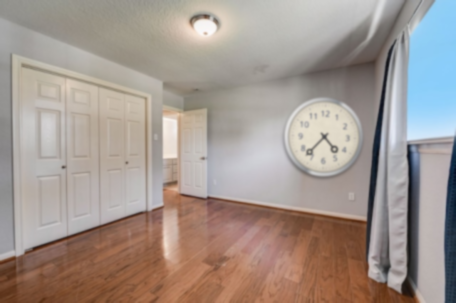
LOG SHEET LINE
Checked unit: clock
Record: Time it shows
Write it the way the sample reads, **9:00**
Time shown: **4:37**
